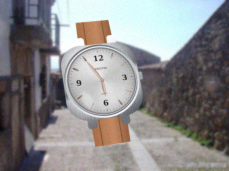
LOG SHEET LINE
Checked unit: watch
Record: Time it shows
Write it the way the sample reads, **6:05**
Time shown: **5:55**
